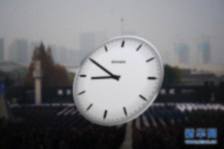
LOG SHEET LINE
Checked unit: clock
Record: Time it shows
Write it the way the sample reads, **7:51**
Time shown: **8:50**
